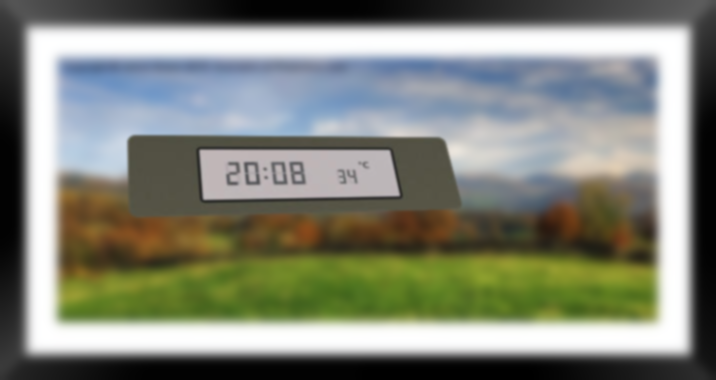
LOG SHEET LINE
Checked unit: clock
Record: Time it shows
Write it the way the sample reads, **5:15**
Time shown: **20:08**
